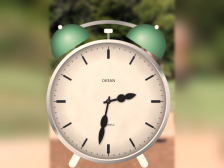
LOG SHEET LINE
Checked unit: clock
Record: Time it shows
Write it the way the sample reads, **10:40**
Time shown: **2:32**
